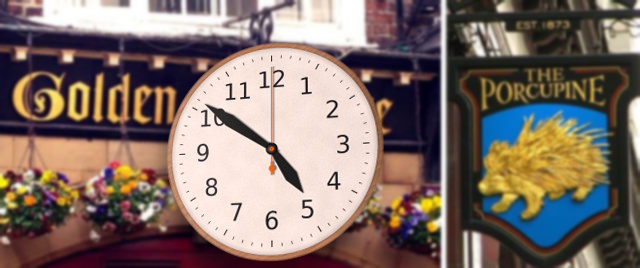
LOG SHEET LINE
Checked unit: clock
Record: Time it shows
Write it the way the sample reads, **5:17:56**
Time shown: **4:51:00**
